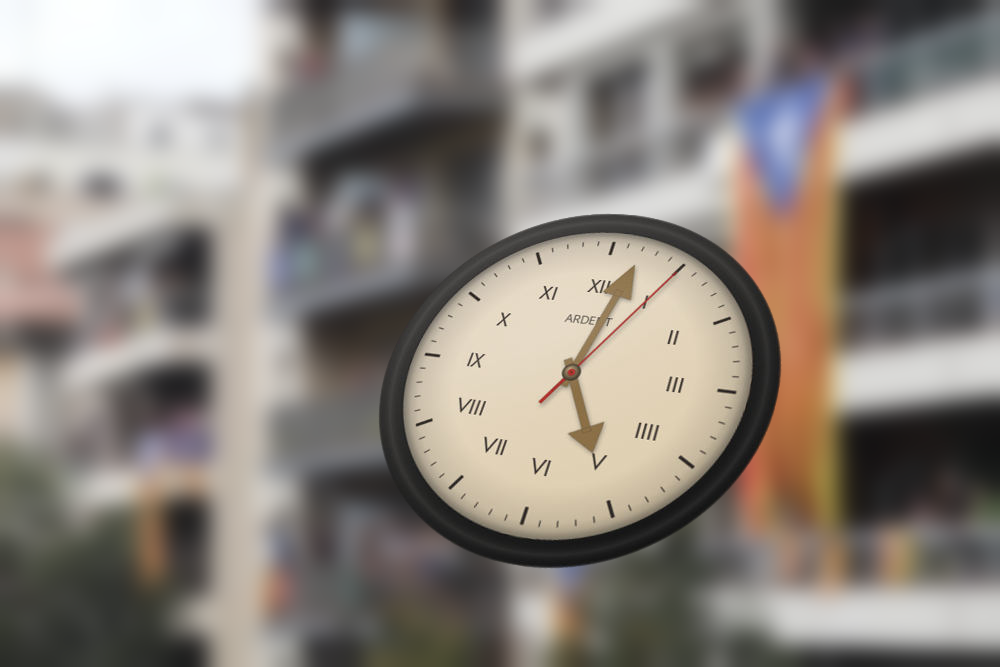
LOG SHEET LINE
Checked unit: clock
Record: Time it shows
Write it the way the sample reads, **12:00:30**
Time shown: **5:02:05**
